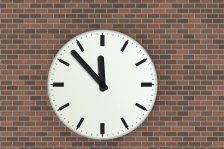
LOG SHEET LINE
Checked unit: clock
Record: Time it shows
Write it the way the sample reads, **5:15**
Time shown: **11:53**
